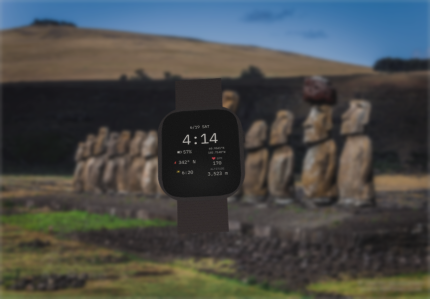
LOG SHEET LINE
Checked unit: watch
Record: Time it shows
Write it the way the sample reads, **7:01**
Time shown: **4:14**
